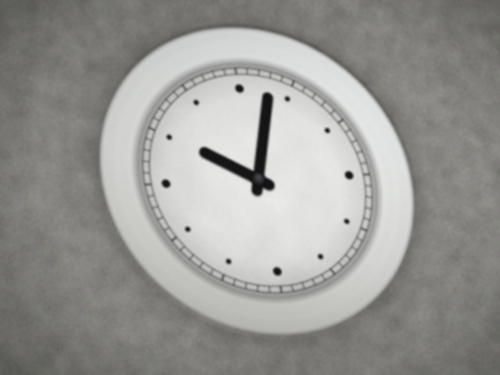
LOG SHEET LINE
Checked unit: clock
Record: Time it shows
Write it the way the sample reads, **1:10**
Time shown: **10:03**
